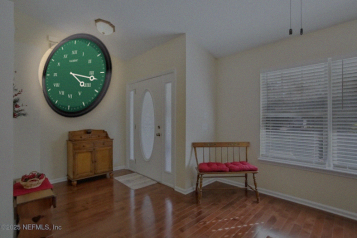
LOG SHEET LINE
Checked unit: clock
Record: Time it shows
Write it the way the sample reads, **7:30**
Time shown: **4:17**
